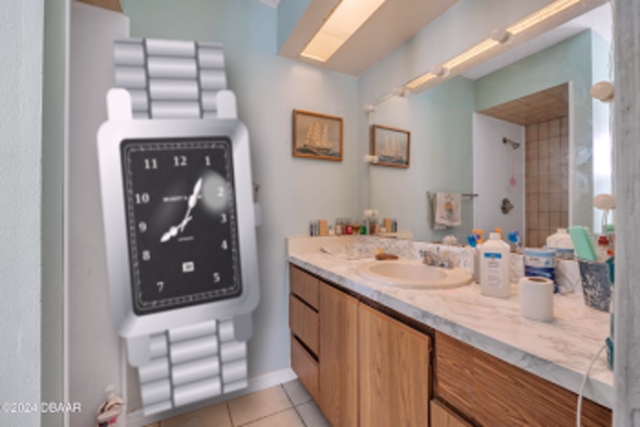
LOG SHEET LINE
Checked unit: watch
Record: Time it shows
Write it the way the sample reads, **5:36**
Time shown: **8:05**
